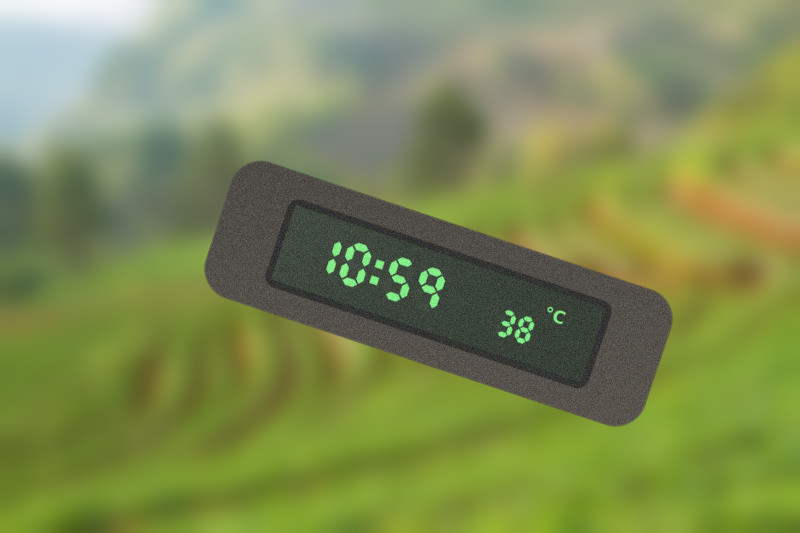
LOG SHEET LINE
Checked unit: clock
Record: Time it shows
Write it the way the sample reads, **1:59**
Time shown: **10:59**
